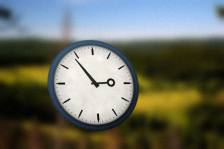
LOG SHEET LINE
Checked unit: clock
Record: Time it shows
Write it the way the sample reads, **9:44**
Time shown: **2:54**
